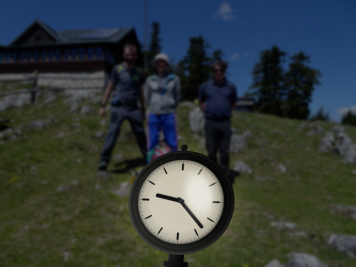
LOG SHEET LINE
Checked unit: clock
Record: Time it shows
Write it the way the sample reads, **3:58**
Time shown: **9:23**
